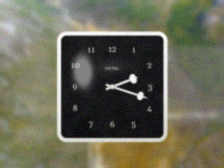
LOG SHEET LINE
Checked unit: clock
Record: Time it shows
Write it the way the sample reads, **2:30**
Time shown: **2:18**
